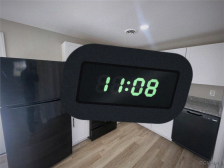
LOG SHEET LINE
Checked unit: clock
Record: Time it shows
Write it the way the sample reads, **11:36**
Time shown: **11:08**
